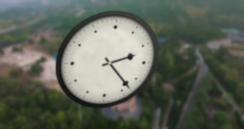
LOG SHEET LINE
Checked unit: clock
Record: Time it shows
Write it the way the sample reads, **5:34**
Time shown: **2:23**
